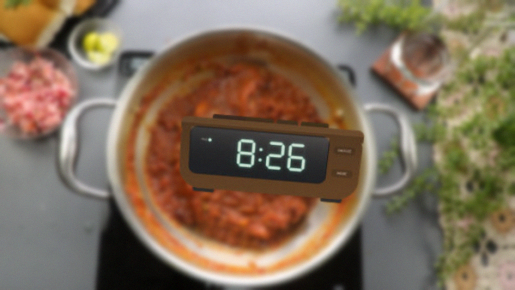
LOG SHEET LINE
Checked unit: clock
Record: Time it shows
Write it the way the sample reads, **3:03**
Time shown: **8:26**
